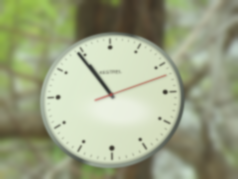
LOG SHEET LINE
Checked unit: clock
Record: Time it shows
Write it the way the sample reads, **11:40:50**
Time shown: **10:54:12**
